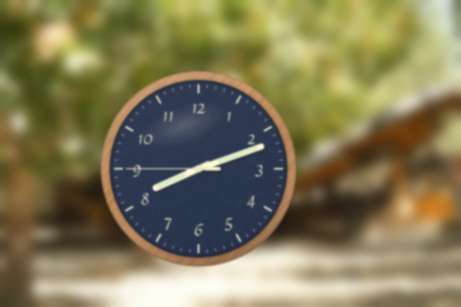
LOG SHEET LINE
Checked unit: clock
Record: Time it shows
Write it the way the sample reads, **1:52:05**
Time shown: **8:11:45**
